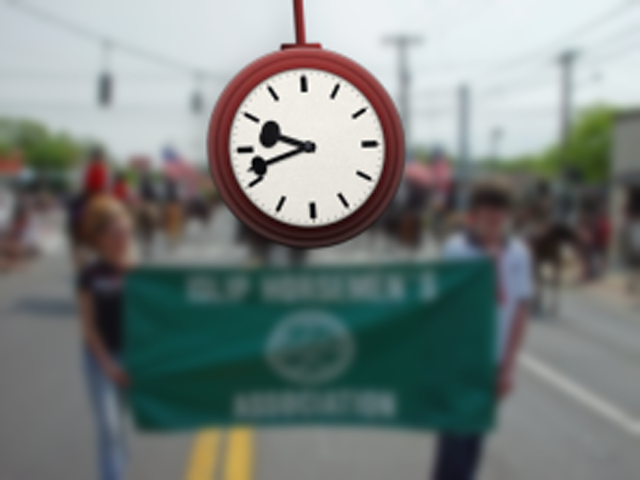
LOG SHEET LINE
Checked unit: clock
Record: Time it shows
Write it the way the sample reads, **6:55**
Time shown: **9:42**
